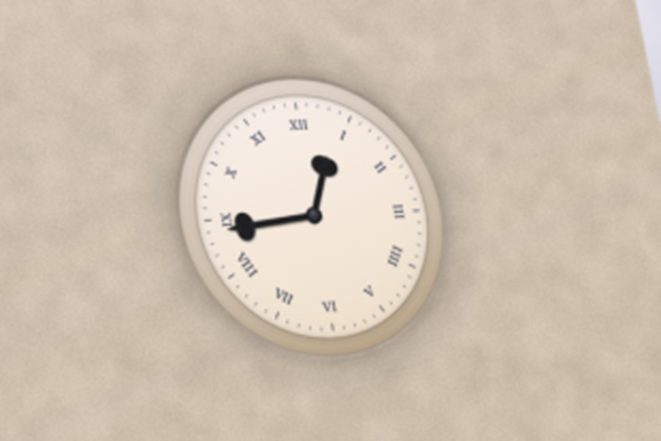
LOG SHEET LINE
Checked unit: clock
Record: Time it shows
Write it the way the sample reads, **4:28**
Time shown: **12:44**
